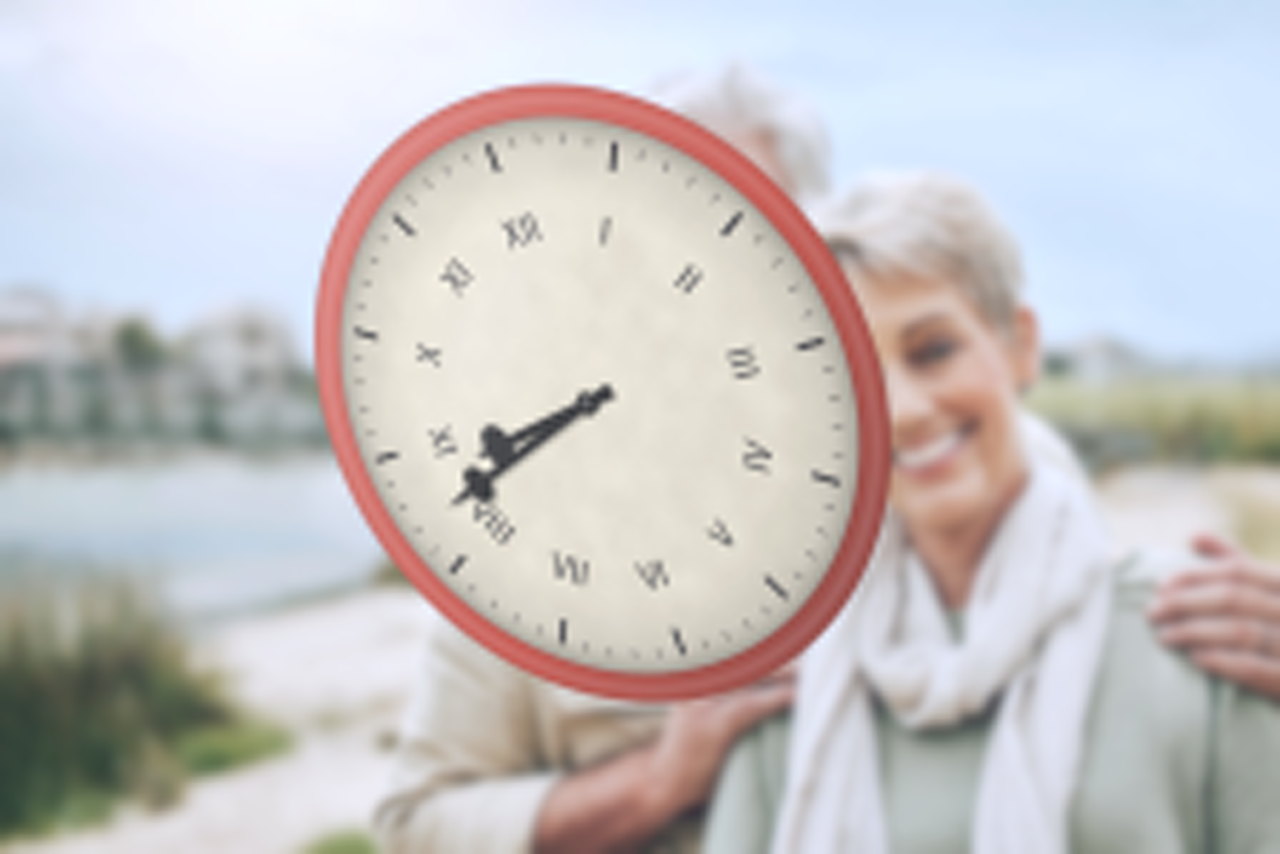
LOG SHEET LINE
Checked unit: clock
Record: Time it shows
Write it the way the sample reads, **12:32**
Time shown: **8:42**
